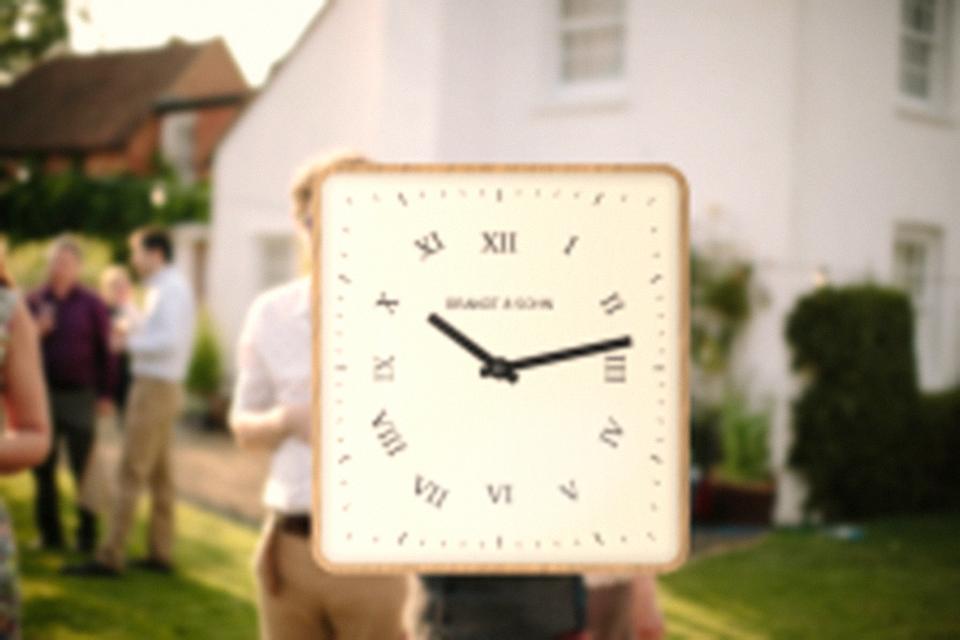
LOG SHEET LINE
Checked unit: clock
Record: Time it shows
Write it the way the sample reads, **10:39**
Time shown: **10:13**
